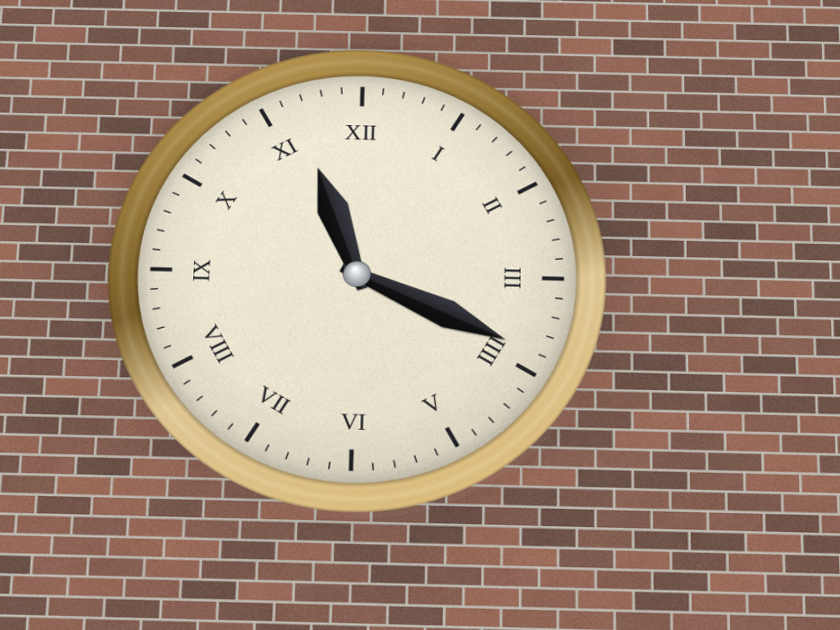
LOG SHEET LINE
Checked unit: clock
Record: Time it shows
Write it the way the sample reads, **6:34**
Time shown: **11:19**
